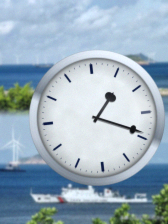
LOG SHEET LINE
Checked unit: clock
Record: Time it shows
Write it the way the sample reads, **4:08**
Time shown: **1:19**
